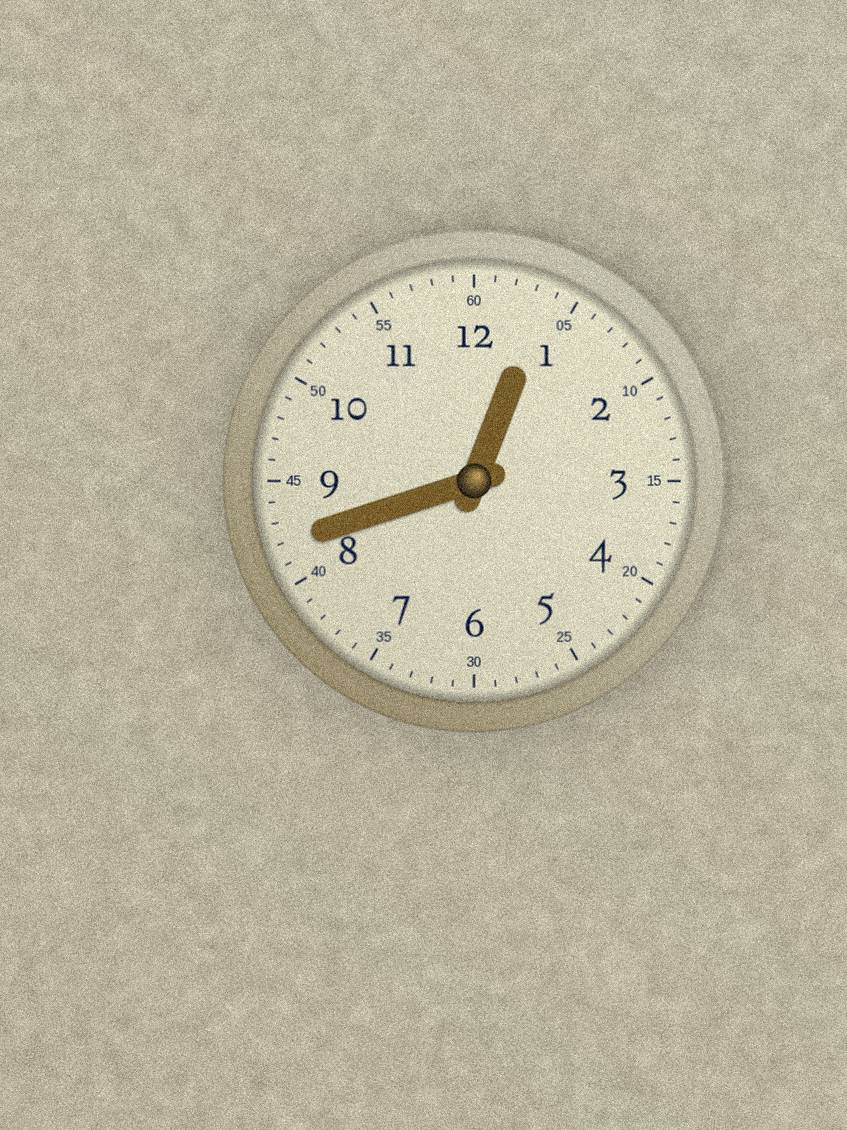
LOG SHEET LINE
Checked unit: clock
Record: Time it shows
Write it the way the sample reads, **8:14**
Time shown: **12:42**
